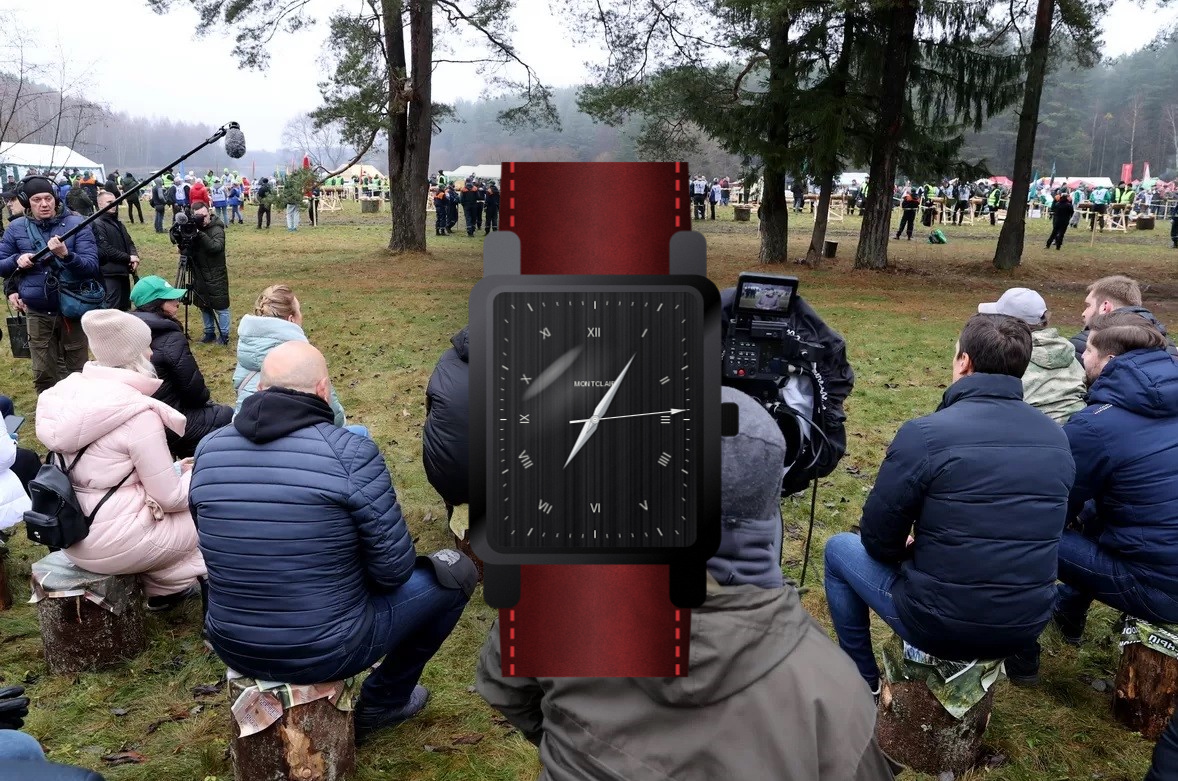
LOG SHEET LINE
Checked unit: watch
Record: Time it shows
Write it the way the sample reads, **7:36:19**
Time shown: **7:05:14**
